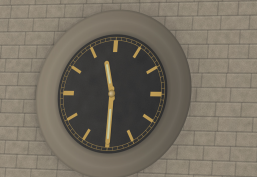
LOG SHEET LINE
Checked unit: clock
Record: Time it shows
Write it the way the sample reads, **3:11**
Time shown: **11:30**
